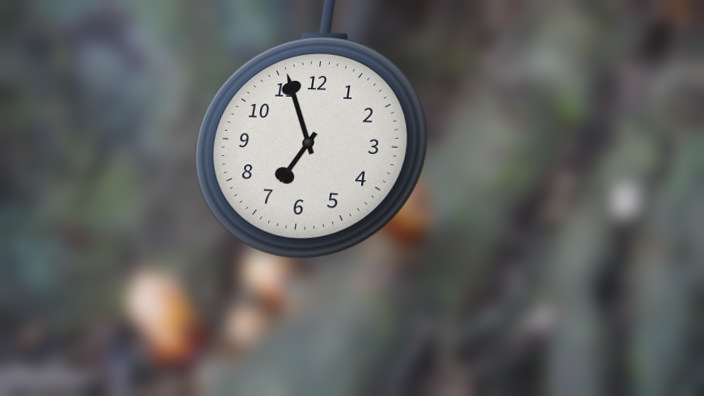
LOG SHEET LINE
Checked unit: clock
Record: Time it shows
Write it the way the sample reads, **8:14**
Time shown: **6:56**
